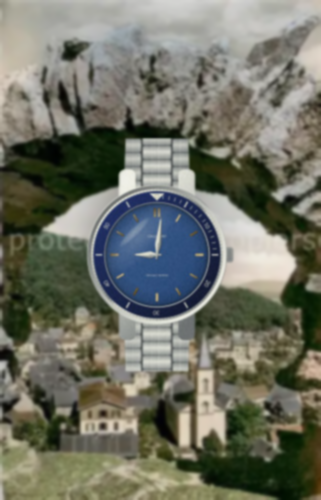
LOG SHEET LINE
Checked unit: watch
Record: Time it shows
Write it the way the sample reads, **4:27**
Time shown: **9:01**
